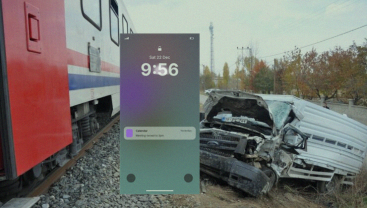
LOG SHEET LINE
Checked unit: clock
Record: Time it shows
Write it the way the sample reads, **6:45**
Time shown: **9:56**
